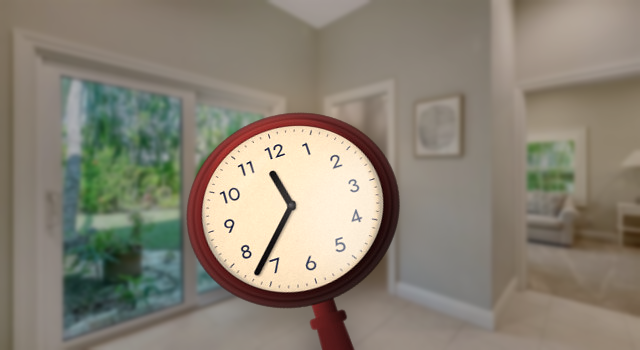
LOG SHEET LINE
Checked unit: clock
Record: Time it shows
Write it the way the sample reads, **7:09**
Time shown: **11:37**
